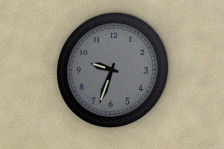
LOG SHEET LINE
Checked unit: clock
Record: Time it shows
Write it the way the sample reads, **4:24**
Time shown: **9:33**
